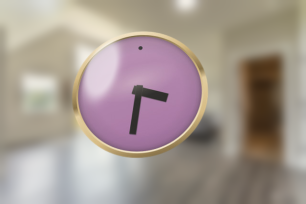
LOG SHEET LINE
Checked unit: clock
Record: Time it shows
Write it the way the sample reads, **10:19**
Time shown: **3:31**
